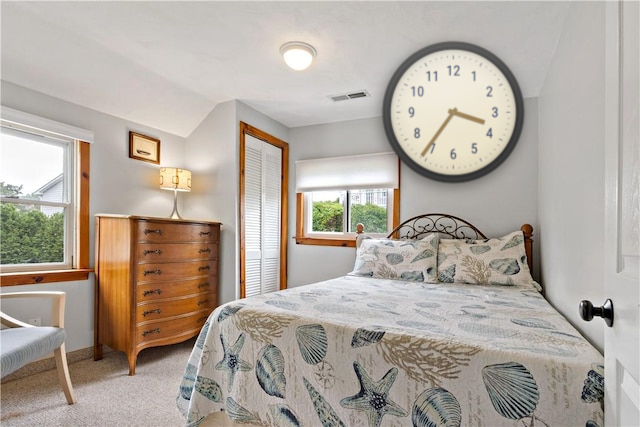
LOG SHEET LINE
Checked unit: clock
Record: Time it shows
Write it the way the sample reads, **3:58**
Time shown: **3:36**
